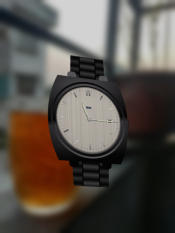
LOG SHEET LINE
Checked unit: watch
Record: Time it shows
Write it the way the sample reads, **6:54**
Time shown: **11:15**
